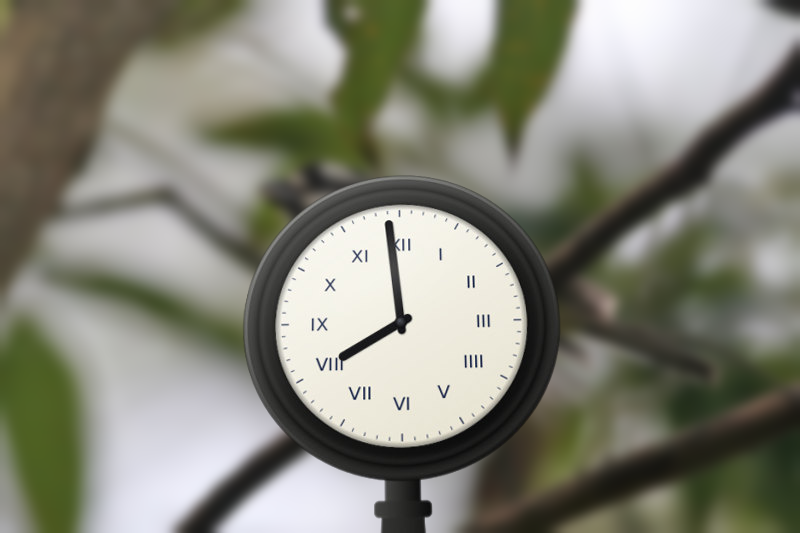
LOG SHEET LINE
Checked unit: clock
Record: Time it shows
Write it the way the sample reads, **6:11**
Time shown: **7:59**
